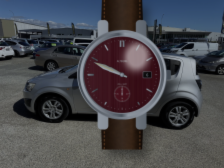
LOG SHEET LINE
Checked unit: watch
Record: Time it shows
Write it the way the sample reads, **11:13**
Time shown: **9:49**
